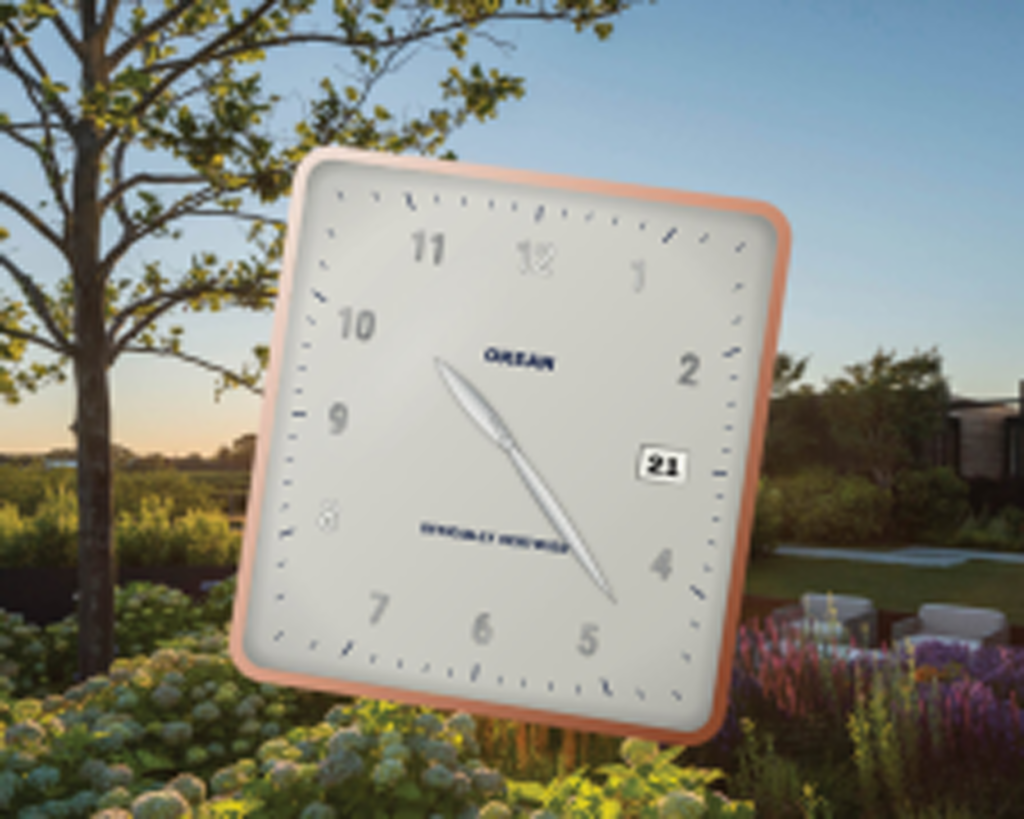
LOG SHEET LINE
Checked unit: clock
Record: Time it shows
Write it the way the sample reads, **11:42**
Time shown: **10:23**
